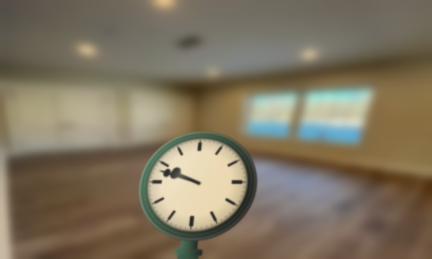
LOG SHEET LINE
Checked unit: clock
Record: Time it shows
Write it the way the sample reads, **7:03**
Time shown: **9:48**
